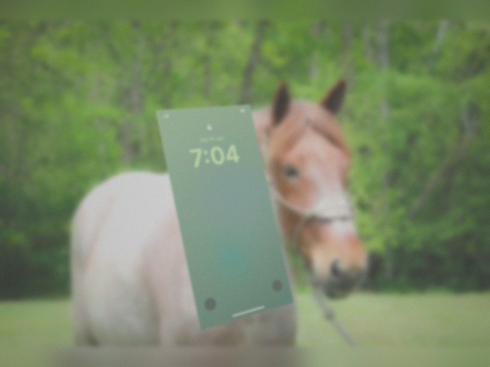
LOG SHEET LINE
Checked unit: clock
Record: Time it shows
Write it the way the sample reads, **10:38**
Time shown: **7:04**
